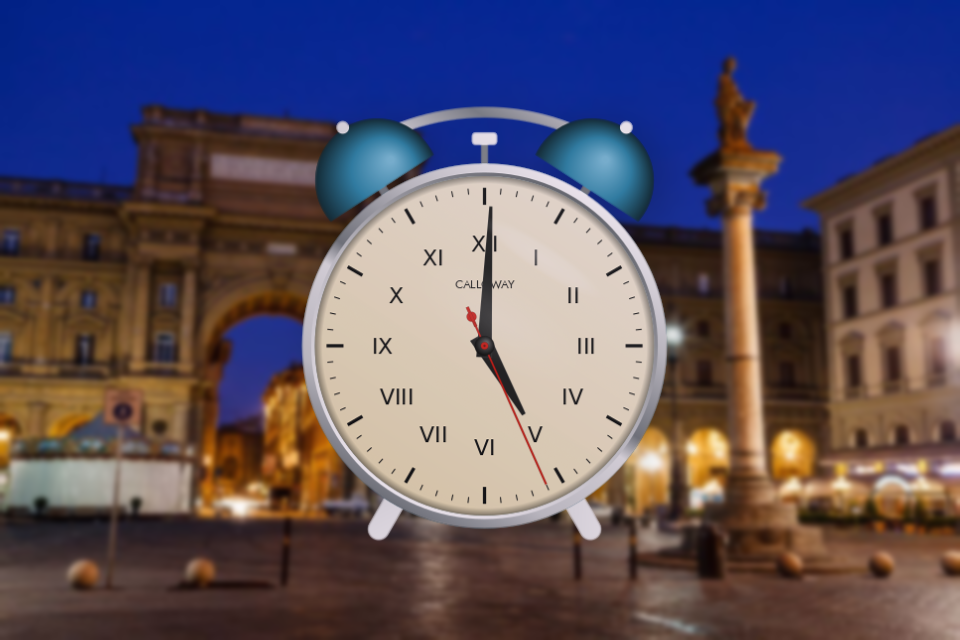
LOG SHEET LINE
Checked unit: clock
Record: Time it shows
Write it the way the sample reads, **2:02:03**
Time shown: **5:00:26**
